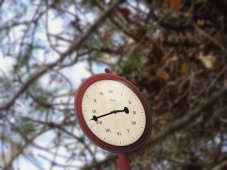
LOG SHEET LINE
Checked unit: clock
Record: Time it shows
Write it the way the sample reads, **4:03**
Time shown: **2:42**
